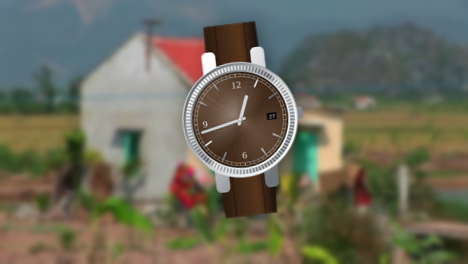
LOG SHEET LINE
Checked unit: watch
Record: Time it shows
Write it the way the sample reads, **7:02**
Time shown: **12:43**
